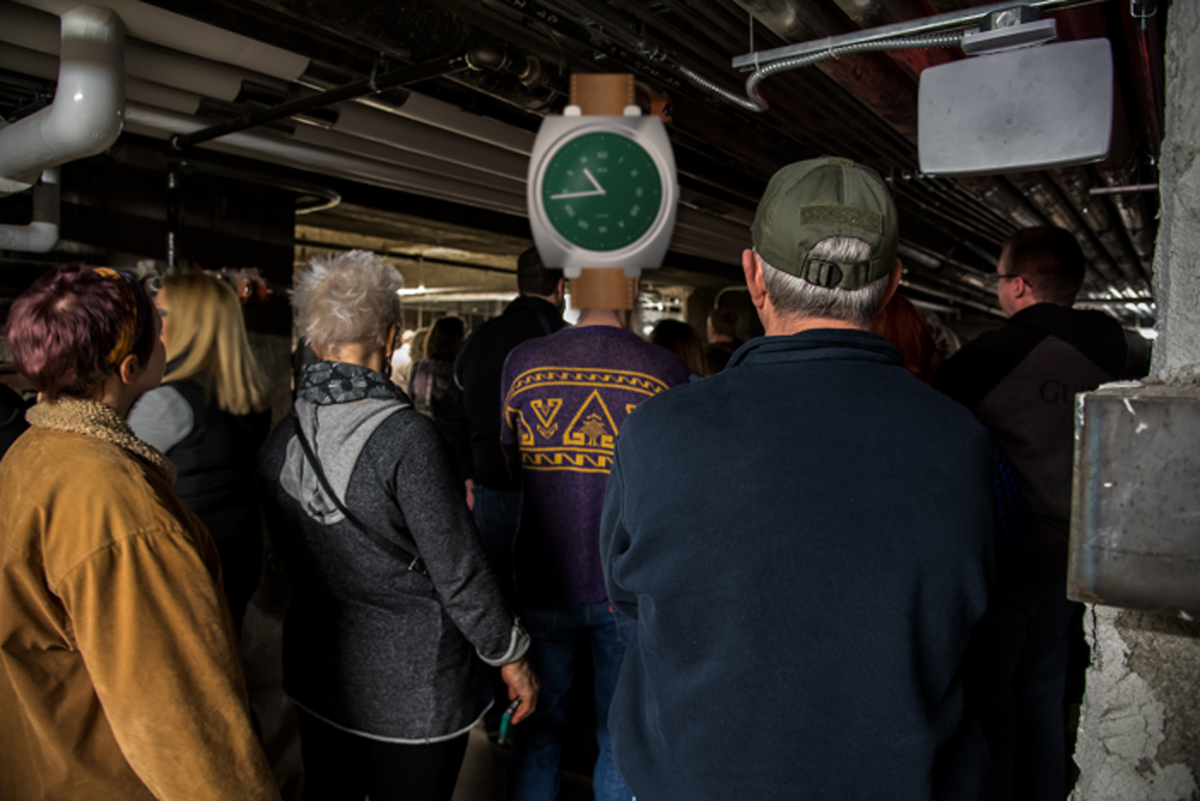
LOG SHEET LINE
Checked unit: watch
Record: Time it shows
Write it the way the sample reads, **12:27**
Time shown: **10:44**
